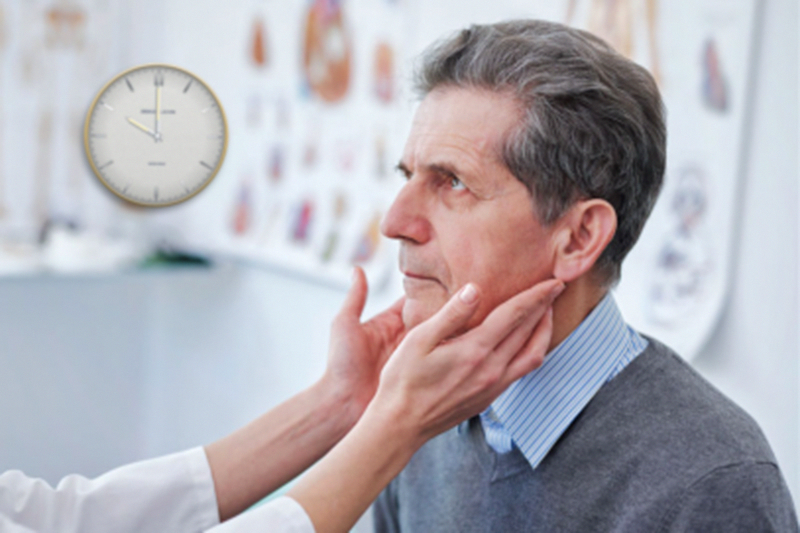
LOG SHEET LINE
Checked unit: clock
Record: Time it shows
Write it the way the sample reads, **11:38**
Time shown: **10:00**
